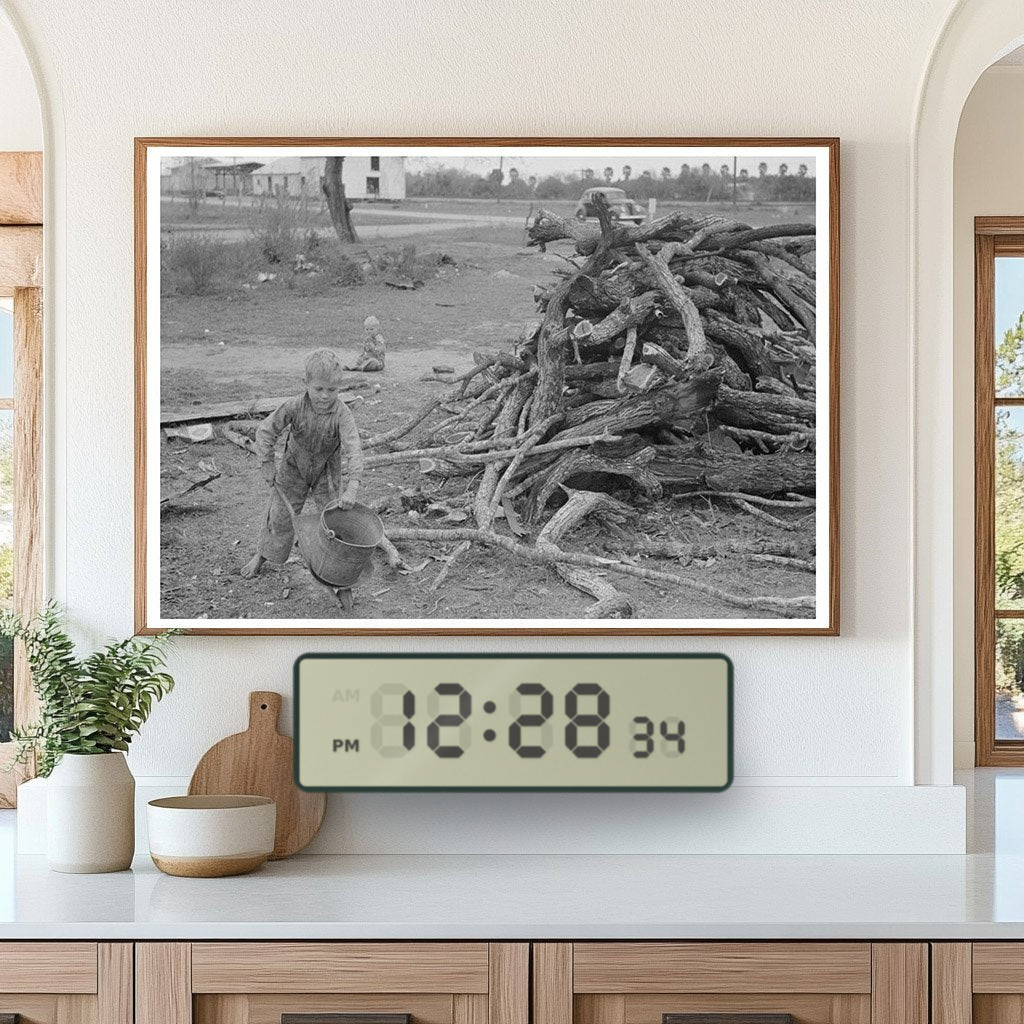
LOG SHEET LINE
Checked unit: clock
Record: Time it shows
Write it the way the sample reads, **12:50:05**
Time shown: **12:28:34**
